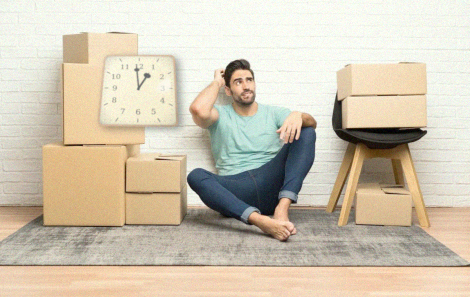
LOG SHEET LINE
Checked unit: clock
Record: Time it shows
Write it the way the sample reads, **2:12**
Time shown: **12:59**
